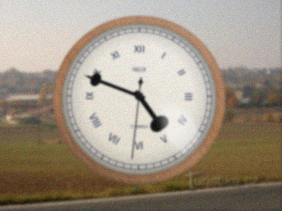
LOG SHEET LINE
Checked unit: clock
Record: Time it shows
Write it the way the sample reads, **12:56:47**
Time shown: **4:48:31**
